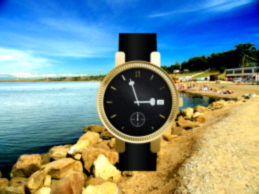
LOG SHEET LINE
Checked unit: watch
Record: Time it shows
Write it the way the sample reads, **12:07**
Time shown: **2:57**
